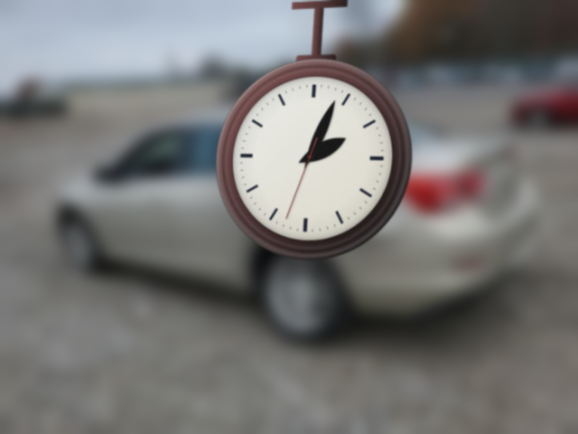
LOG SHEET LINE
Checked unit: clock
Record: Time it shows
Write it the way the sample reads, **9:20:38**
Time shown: **2:03:33**
